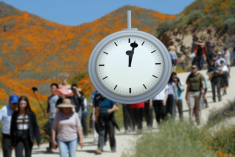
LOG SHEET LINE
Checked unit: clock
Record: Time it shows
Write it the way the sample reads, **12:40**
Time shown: **12:02**
